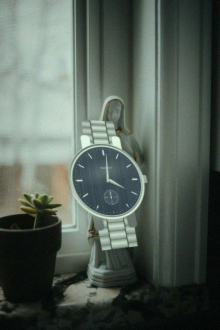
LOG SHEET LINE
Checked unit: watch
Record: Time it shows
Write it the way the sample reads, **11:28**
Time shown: **4:01**
